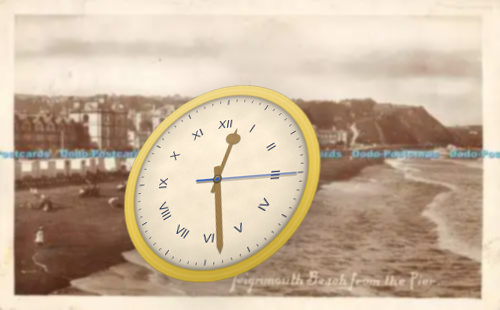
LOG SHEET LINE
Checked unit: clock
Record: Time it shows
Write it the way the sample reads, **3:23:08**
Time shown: **12:28:15**
